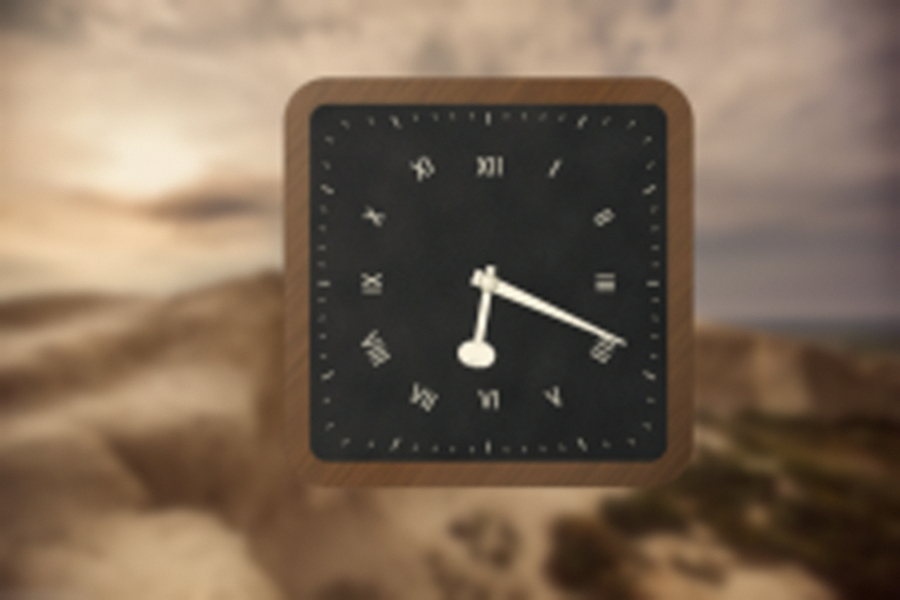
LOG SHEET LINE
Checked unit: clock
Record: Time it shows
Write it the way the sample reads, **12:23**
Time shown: **6:19**
